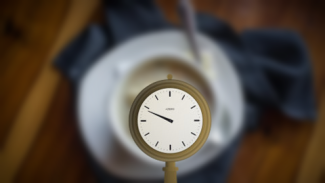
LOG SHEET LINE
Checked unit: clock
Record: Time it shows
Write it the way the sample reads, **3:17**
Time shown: **9:49**
